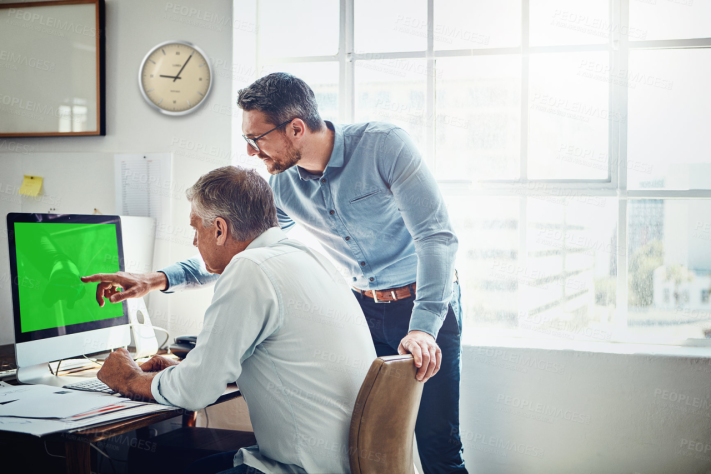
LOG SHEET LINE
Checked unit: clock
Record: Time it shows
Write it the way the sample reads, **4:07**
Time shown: **9:05**
